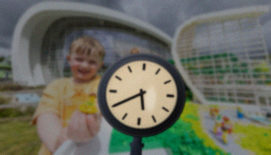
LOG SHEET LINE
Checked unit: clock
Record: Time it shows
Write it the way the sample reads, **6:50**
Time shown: **5:40**
